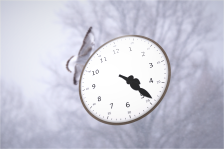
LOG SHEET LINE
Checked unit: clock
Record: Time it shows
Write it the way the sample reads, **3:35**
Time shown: **4:24**
